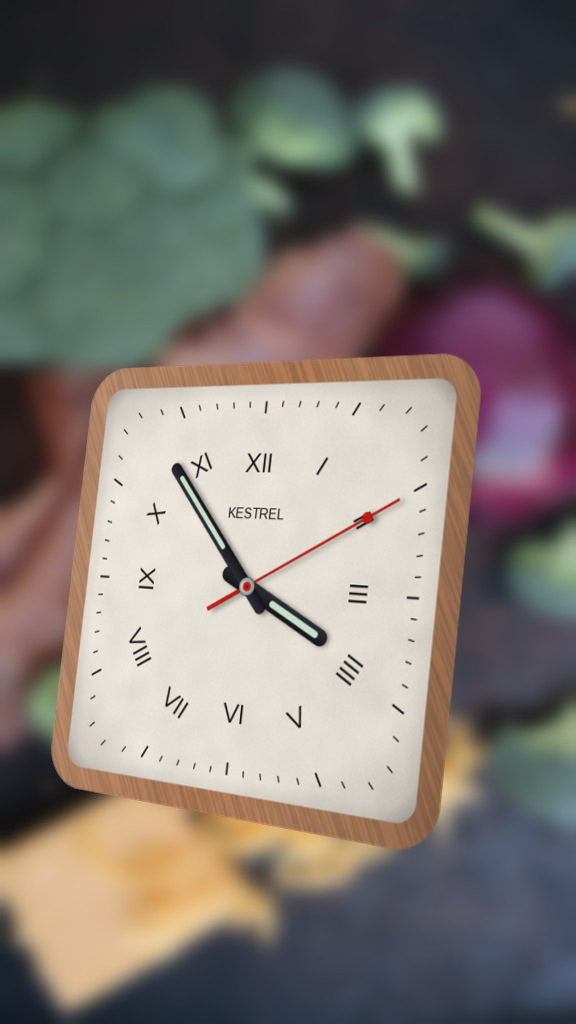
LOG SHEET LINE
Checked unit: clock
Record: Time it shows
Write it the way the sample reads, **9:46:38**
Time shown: **3:53:10**
